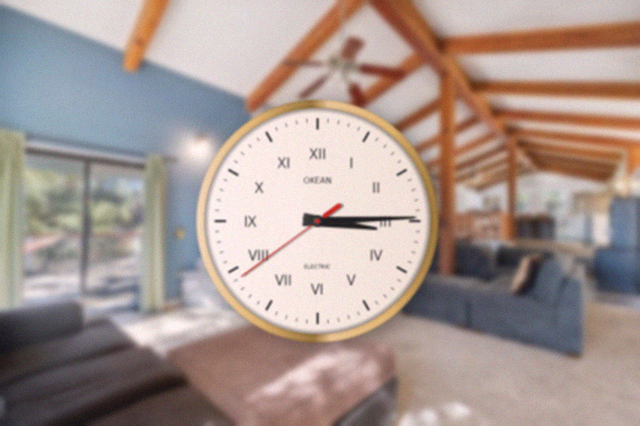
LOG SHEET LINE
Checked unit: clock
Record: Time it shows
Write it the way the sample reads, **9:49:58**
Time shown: **3:14:39**
